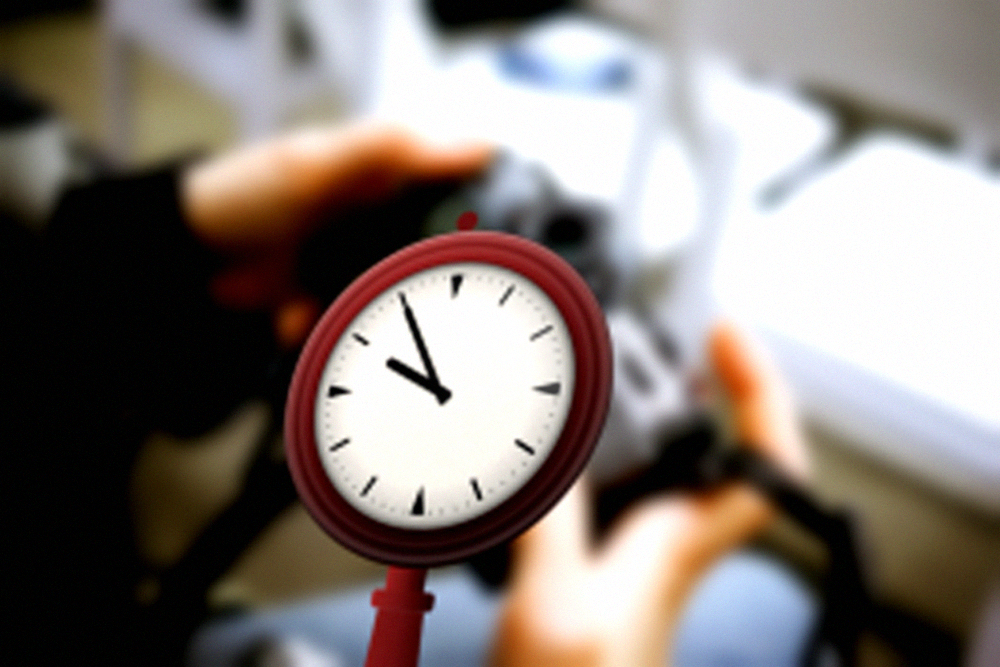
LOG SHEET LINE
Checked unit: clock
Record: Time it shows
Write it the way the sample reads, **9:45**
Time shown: **9:55**
